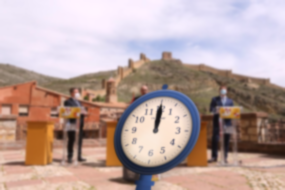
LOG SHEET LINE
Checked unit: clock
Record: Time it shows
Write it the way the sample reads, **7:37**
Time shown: **12:00**
